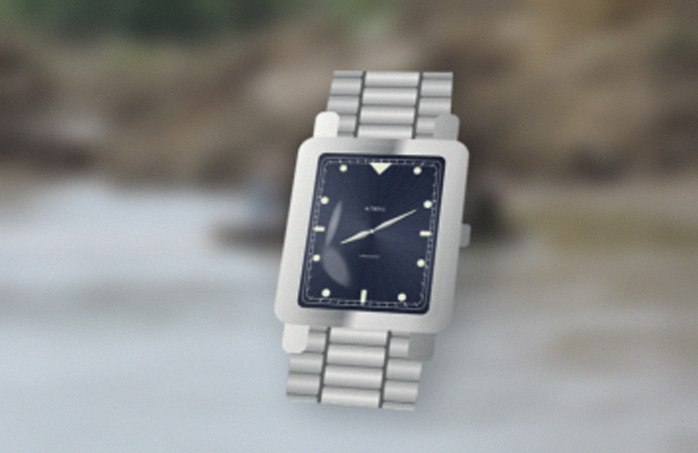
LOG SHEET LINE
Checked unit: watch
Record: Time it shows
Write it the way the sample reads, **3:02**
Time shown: **8:10**
